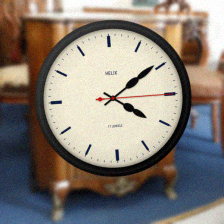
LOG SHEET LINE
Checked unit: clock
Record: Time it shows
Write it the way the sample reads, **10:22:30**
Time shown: **4:09:15**
